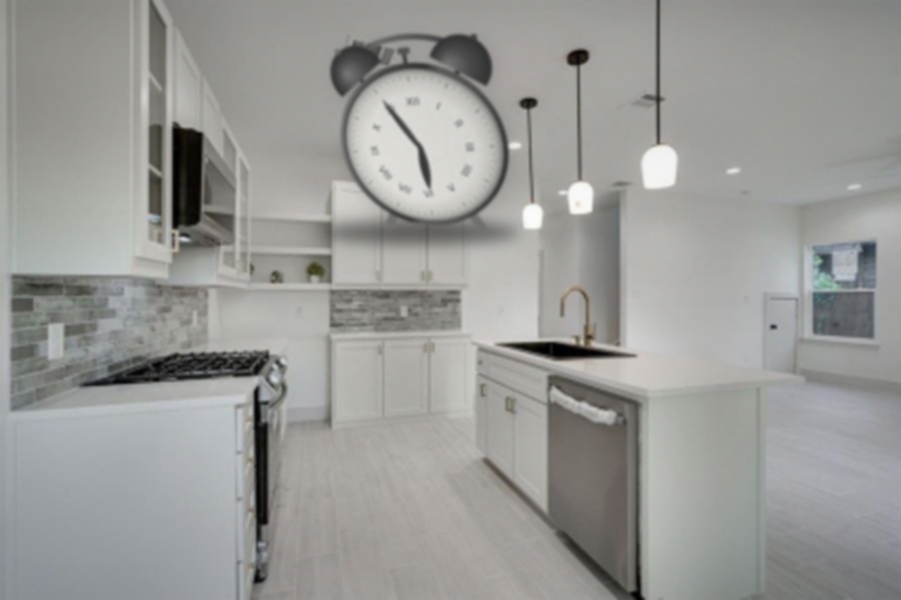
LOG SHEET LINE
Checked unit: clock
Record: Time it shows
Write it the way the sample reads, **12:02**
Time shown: **5:55**
